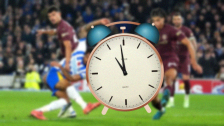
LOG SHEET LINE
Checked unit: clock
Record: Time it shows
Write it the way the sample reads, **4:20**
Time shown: **10:59**
